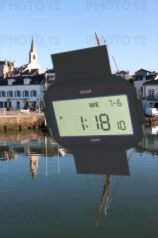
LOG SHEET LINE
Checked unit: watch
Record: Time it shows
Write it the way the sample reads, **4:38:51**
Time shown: **1:18:10**
